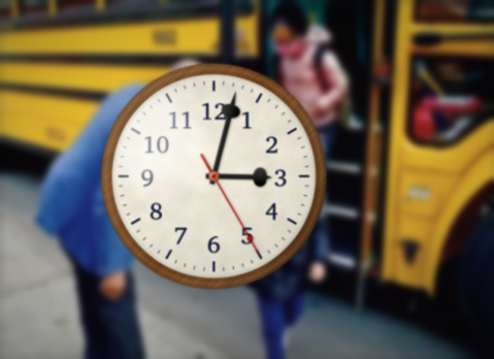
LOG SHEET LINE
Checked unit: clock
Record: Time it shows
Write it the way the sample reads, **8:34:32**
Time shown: **3:02:25**
